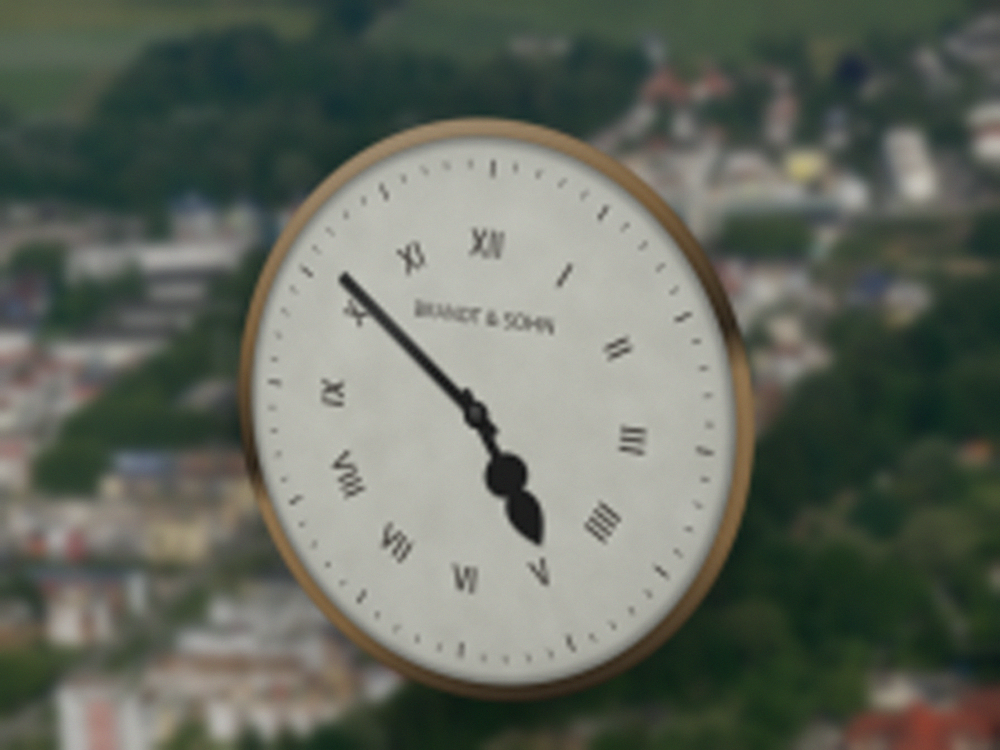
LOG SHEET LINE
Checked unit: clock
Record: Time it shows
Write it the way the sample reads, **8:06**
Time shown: **4:51**
